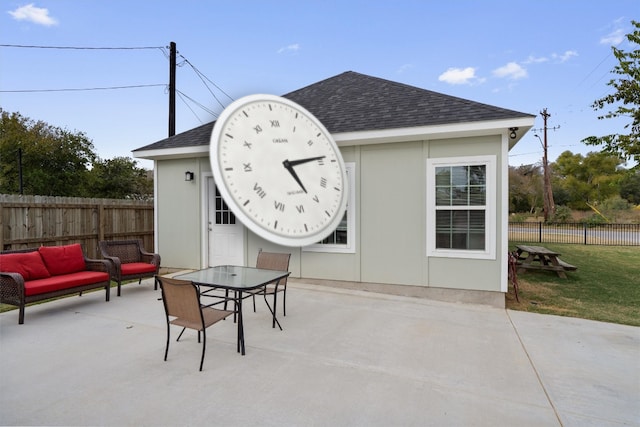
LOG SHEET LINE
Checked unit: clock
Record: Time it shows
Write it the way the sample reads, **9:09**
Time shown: **5:14**
